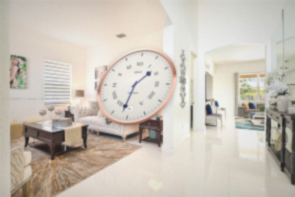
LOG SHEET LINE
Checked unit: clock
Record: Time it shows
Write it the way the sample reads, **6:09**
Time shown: **1:32**
